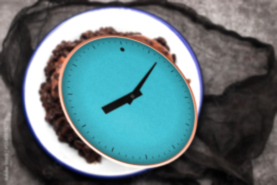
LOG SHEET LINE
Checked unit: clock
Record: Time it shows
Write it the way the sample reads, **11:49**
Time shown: **8:07**
